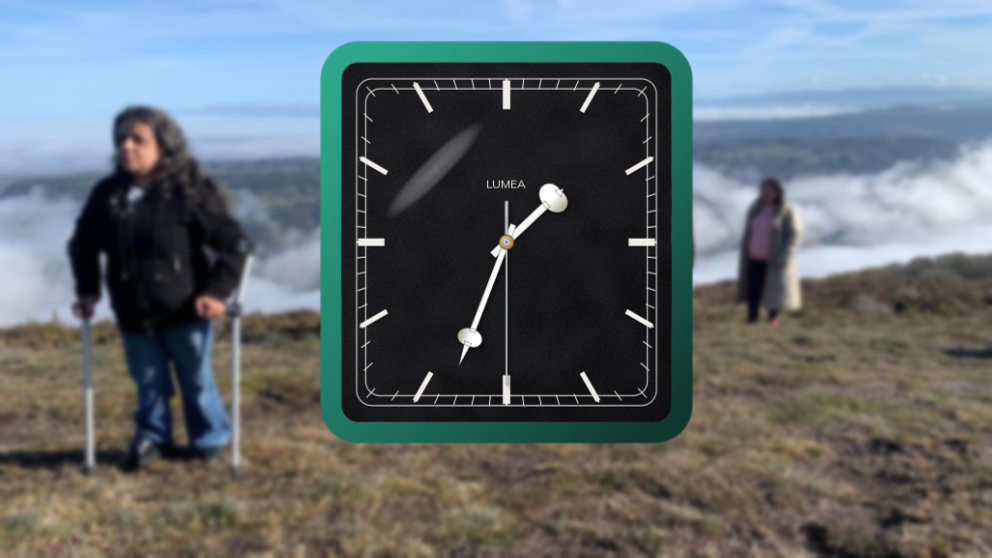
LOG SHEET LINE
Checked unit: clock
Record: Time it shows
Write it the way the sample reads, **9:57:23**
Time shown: **1:33:30**
